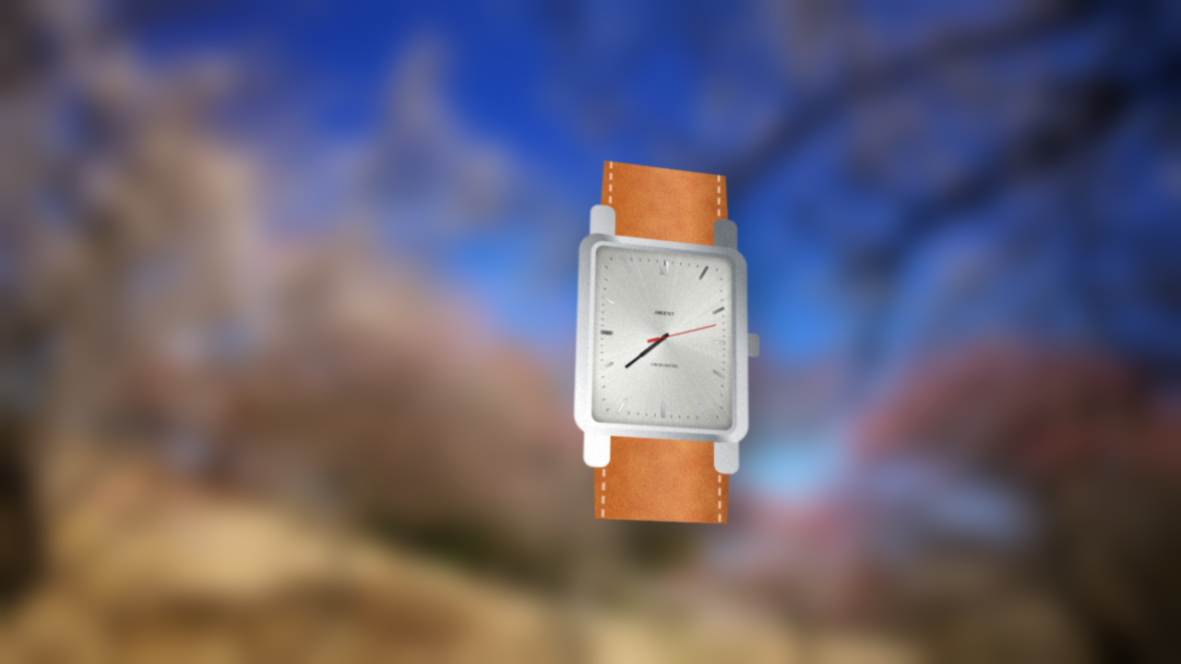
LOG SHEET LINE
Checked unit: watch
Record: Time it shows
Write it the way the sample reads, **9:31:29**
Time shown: **7:38:12**
